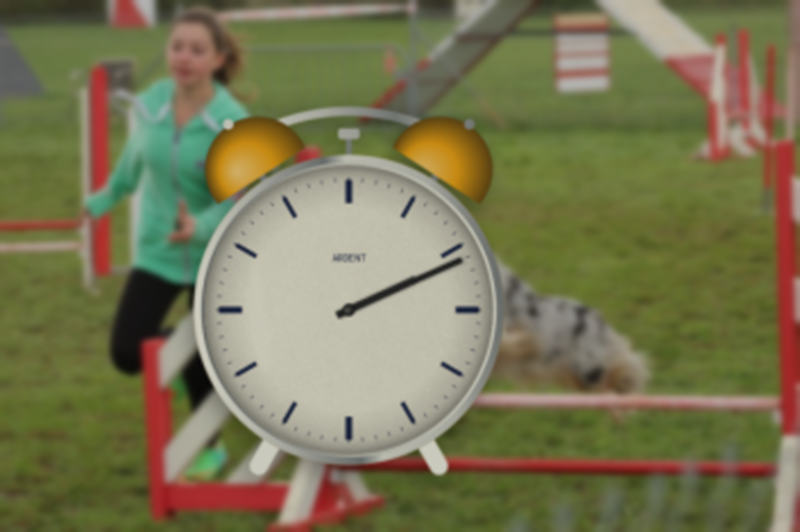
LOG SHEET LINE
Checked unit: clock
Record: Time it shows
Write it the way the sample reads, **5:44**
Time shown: **2:11**
